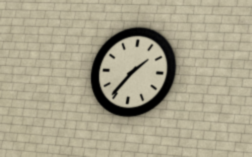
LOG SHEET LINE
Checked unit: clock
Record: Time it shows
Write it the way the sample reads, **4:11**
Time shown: **1:36**
